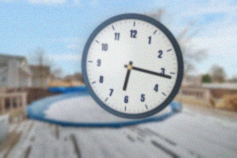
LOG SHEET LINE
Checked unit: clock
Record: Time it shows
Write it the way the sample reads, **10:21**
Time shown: **6:16**
